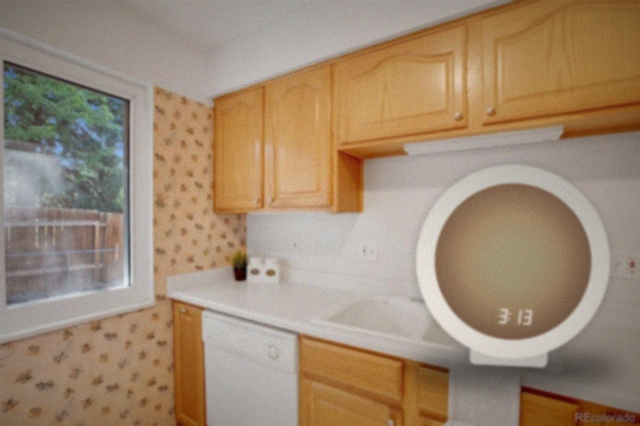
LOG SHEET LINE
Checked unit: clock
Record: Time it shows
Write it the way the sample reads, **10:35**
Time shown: **3:13**
